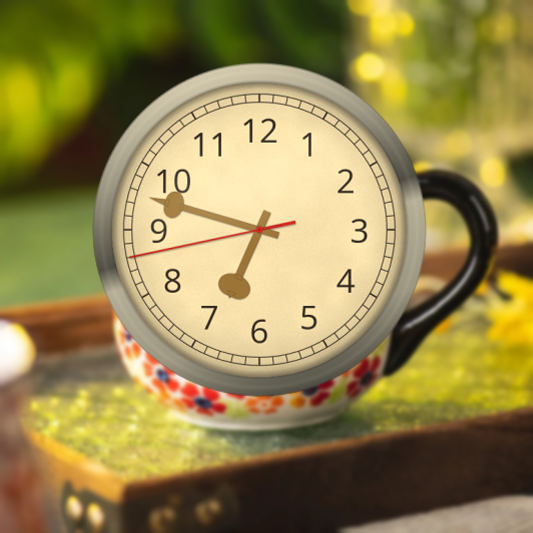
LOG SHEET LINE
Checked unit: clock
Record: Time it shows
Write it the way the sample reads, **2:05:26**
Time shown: **6:47:43**
